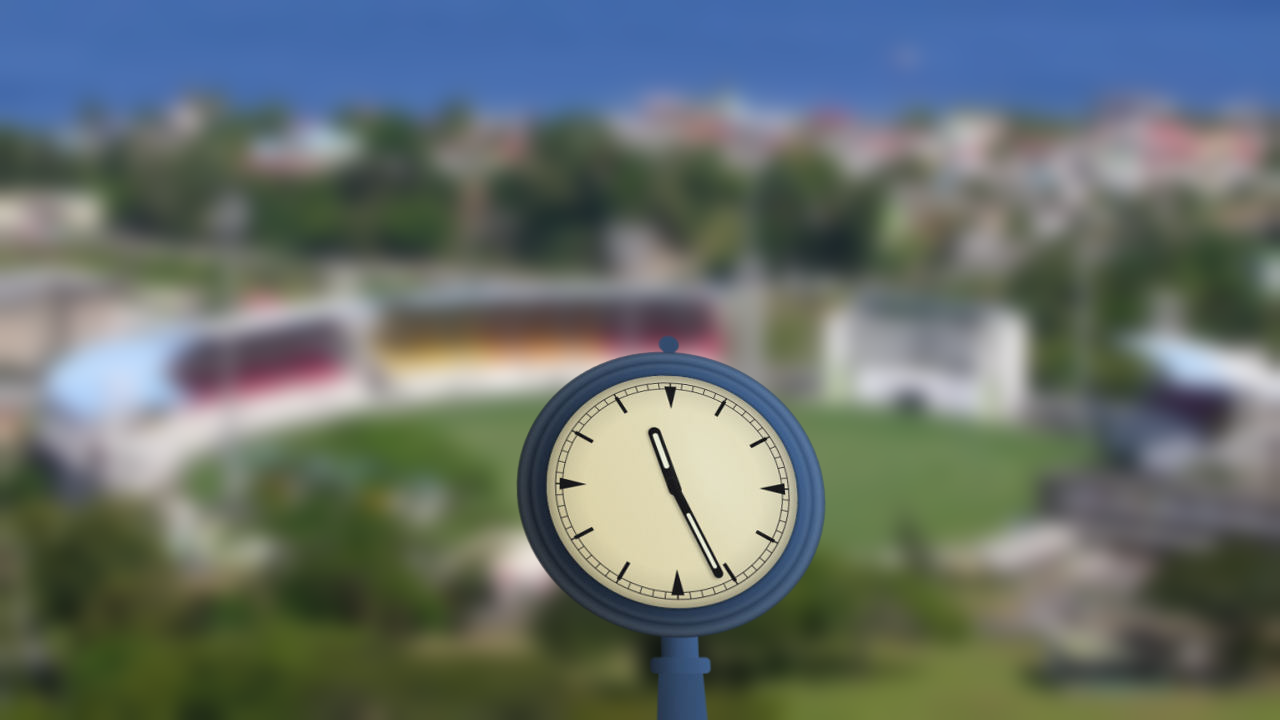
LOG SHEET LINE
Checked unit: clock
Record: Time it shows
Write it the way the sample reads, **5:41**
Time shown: **11:26**
